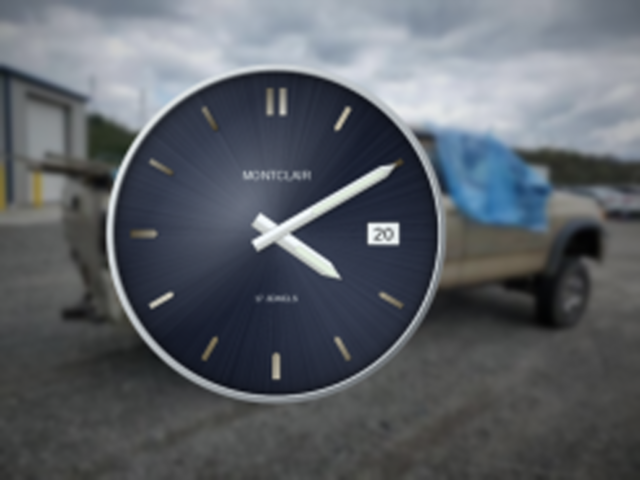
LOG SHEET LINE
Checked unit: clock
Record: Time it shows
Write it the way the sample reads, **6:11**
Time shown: **4:10**
